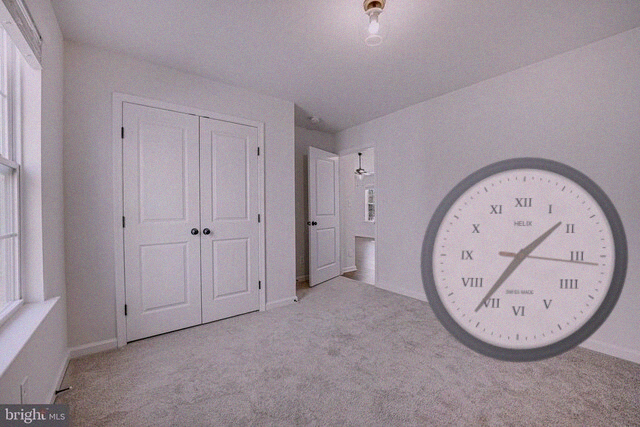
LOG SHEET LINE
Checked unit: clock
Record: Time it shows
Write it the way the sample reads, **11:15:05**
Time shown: **1:36:16**
